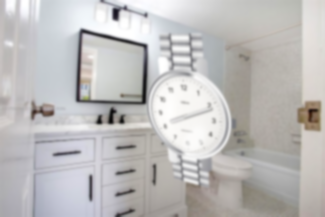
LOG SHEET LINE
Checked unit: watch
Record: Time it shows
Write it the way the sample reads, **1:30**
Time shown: **8:11**
